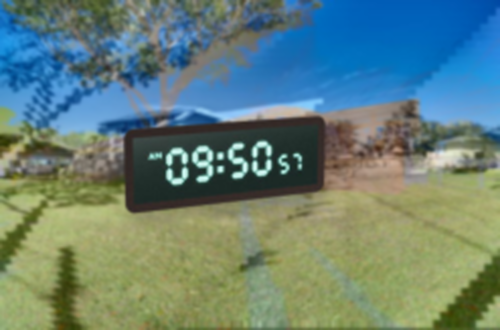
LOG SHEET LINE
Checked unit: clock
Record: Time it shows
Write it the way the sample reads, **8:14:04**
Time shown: **9:50:57**
